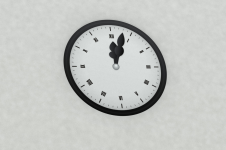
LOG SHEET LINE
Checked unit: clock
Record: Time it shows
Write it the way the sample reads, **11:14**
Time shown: **12:03**
